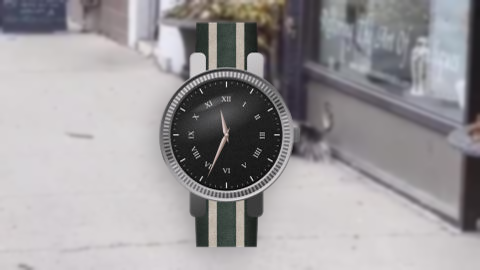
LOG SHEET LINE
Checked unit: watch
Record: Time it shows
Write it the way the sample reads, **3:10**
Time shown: **11:34**
